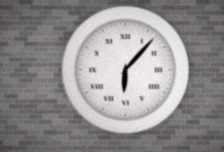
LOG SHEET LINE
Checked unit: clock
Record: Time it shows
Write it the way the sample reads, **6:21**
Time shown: **6:07**
